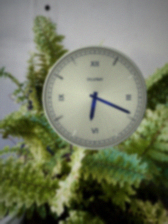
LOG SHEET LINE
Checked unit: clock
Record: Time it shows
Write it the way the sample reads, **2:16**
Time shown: **6:19**
